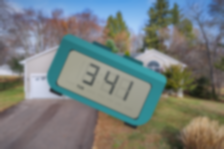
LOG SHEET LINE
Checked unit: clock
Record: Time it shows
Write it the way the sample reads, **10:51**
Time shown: **3:41**
